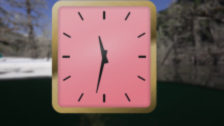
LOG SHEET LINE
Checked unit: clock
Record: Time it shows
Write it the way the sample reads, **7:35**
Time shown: **11:32**
